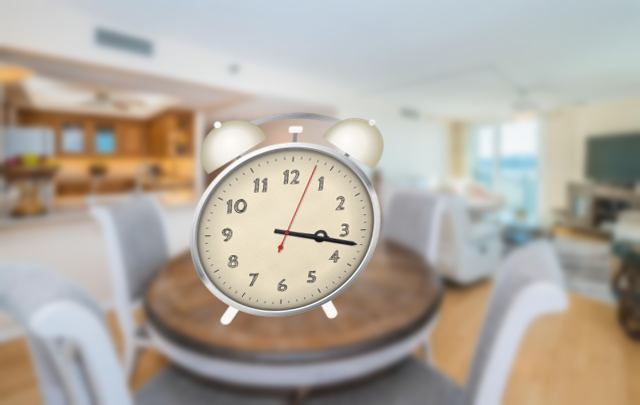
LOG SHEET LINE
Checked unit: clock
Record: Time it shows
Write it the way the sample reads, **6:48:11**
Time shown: **3:17:03**
